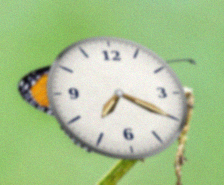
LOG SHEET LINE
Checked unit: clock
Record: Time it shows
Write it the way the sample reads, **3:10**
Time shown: **7:20**
